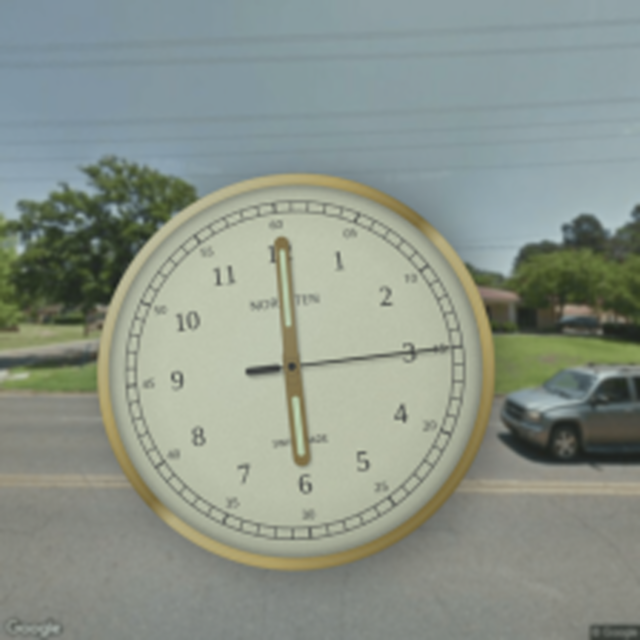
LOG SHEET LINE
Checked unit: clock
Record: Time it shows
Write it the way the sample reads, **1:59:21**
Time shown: **6:00:15**
